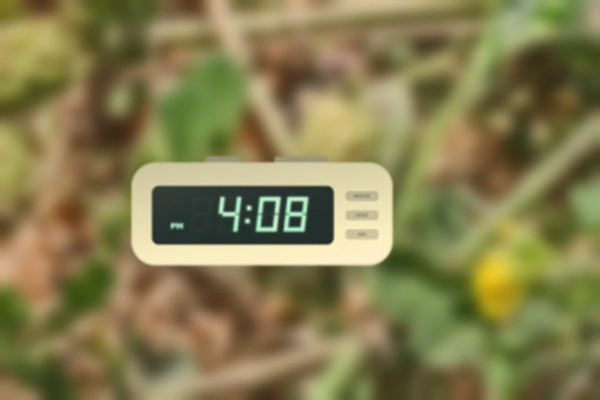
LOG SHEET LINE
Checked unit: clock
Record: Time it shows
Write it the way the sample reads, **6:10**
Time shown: **4:08**
